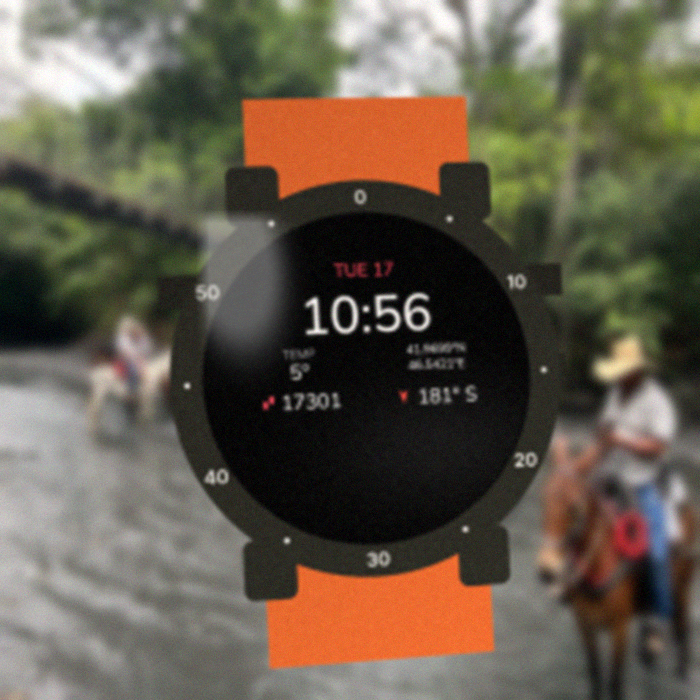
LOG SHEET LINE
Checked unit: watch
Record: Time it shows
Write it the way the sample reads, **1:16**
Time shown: **10:56**
